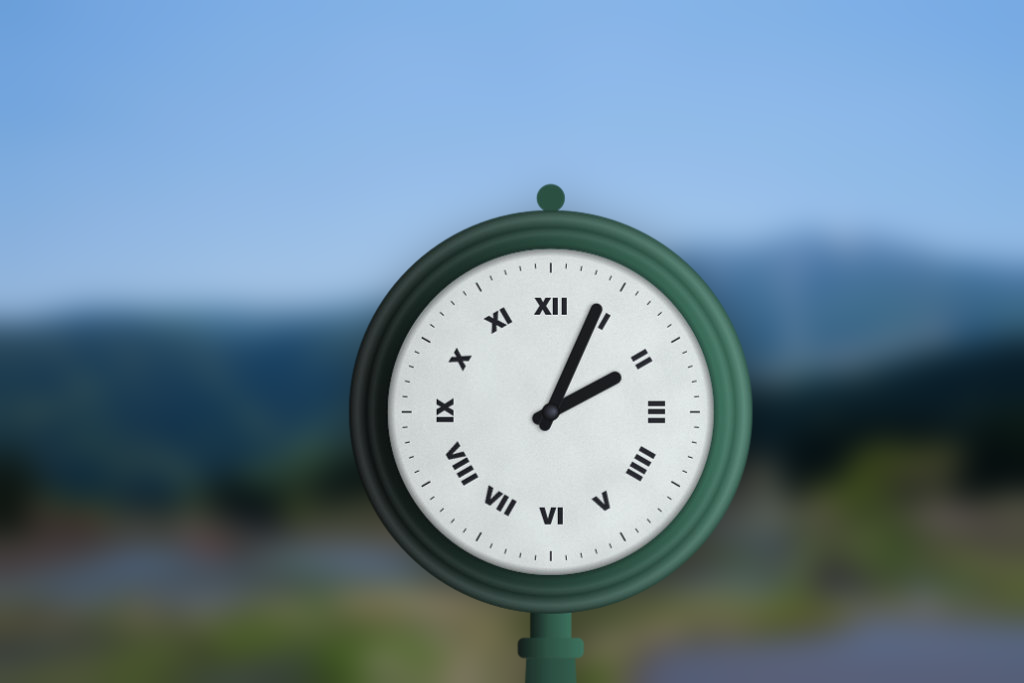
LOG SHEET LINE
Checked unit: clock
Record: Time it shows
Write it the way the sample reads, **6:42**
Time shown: **2:04**
